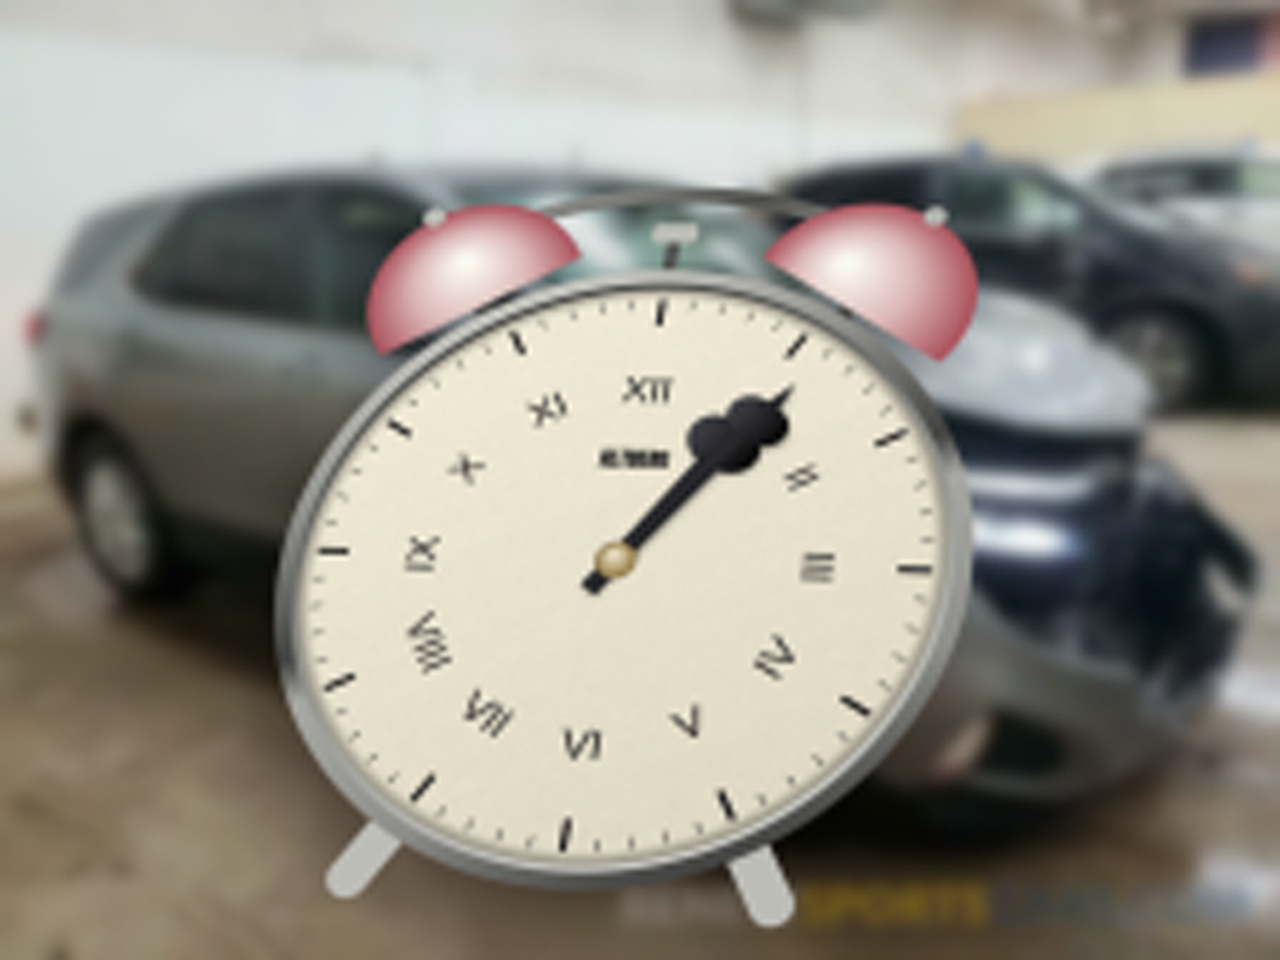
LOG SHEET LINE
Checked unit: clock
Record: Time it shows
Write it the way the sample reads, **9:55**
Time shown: **1:06**
